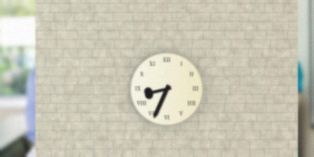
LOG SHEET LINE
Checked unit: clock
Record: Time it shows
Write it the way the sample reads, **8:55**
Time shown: **8:34**
